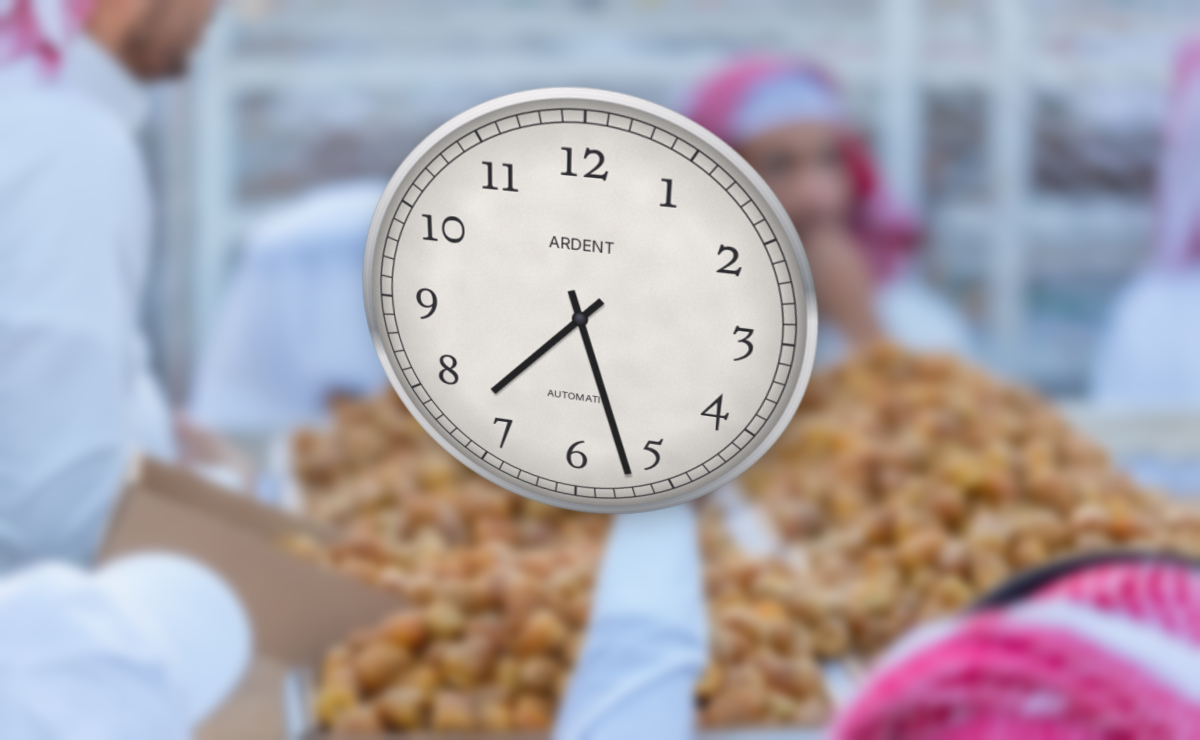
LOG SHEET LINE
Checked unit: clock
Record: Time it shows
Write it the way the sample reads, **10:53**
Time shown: **7:27**
